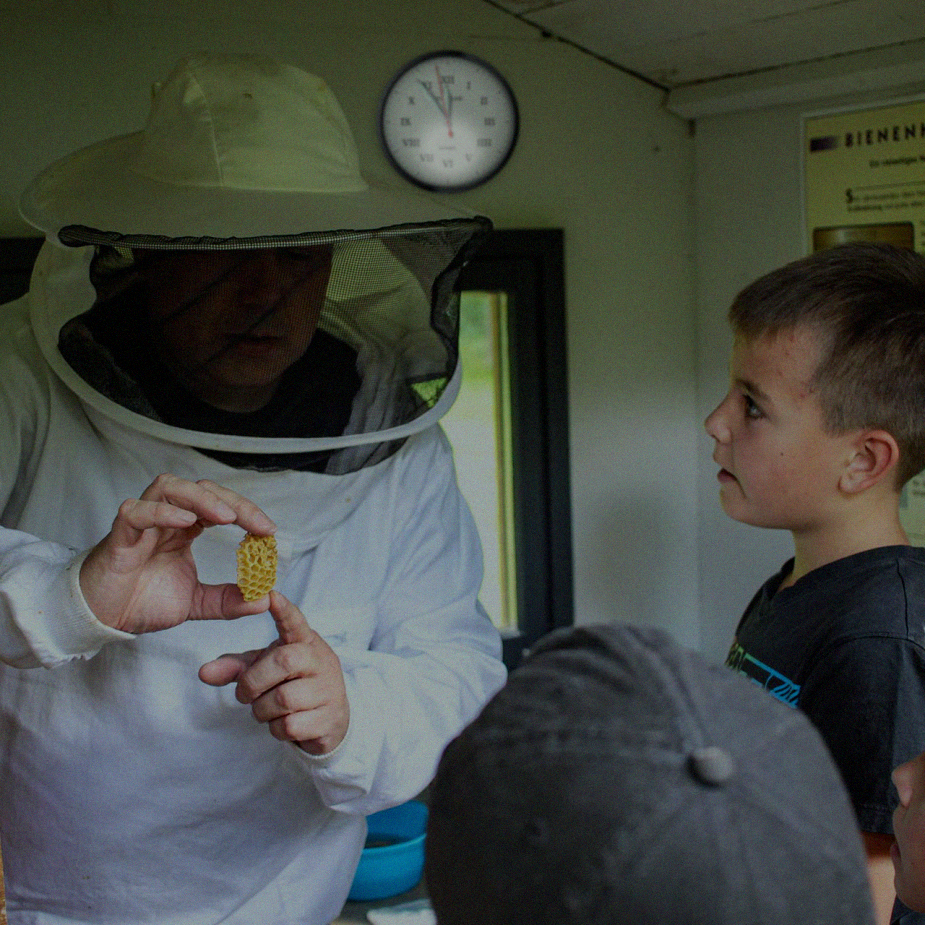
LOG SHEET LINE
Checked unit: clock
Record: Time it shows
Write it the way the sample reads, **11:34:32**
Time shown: **11:53:58**
